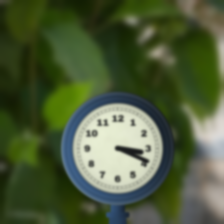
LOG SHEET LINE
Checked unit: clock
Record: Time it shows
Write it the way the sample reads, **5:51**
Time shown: **3:19**
